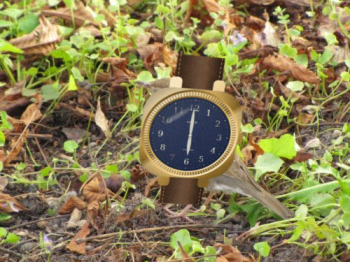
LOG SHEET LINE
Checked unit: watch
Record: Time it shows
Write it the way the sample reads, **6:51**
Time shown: **6:00**
